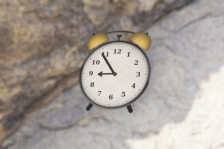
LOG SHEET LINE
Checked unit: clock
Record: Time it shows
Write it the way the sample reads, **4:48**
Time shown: **8:54**
